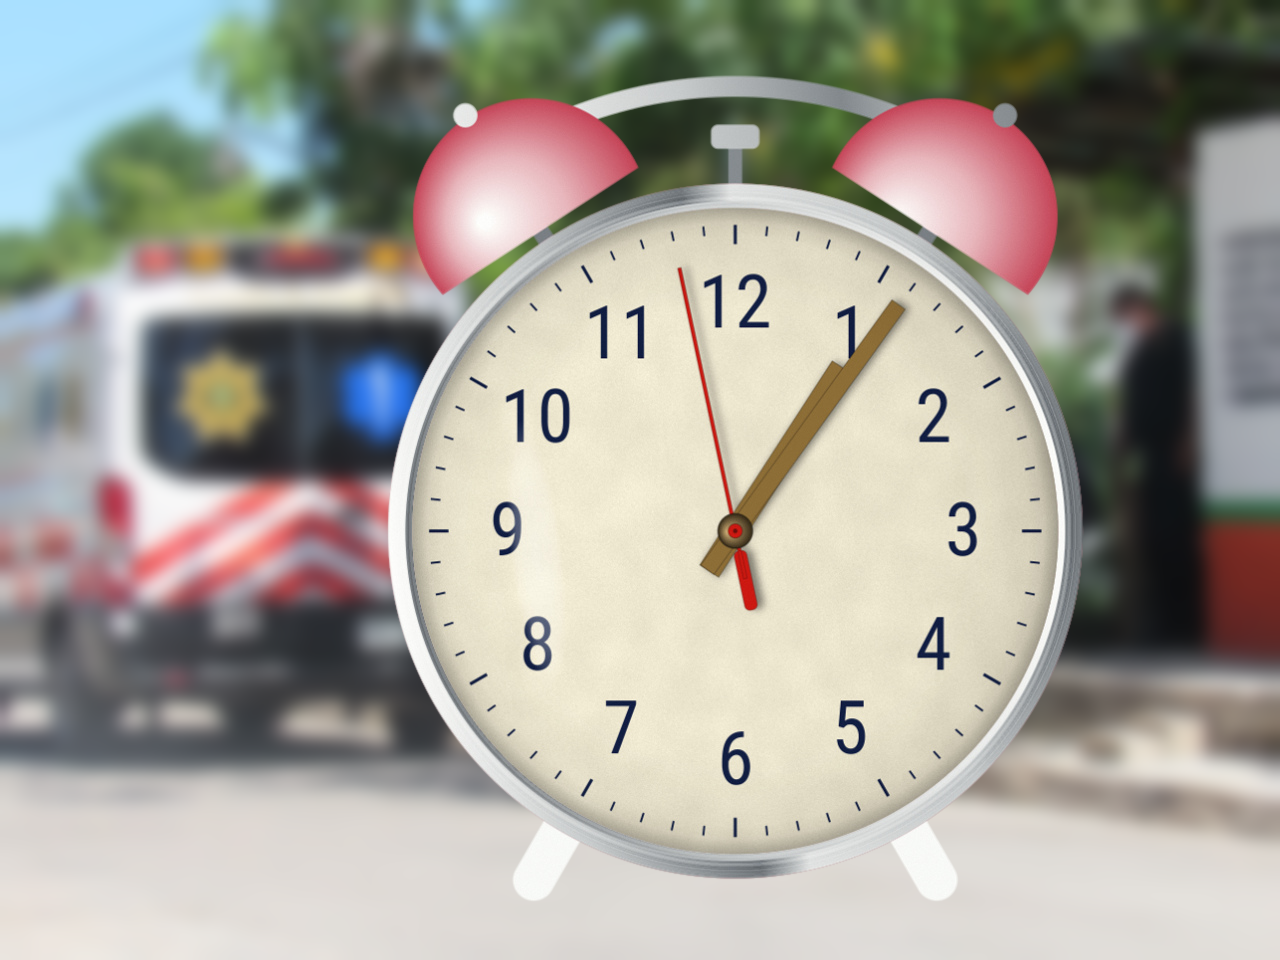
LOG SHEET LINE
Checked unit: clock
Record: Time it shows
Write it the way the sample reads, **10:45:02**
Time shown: **1:05:58**
